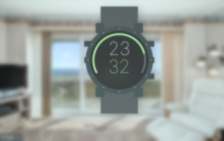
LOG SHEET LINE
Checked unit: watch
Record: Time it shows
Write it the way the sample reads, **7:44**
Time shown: **23:32**
